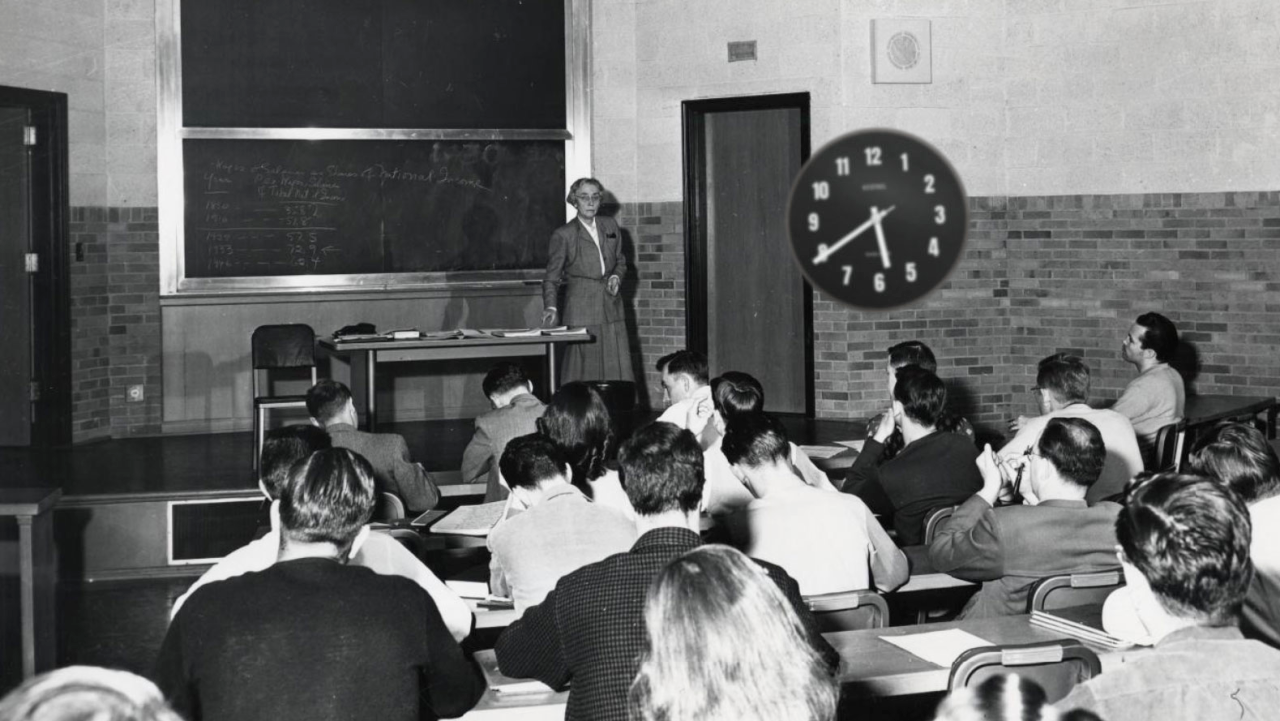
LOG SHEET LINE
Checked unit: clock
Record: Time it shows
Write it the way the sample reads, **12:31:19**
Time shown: **5:39:40**
